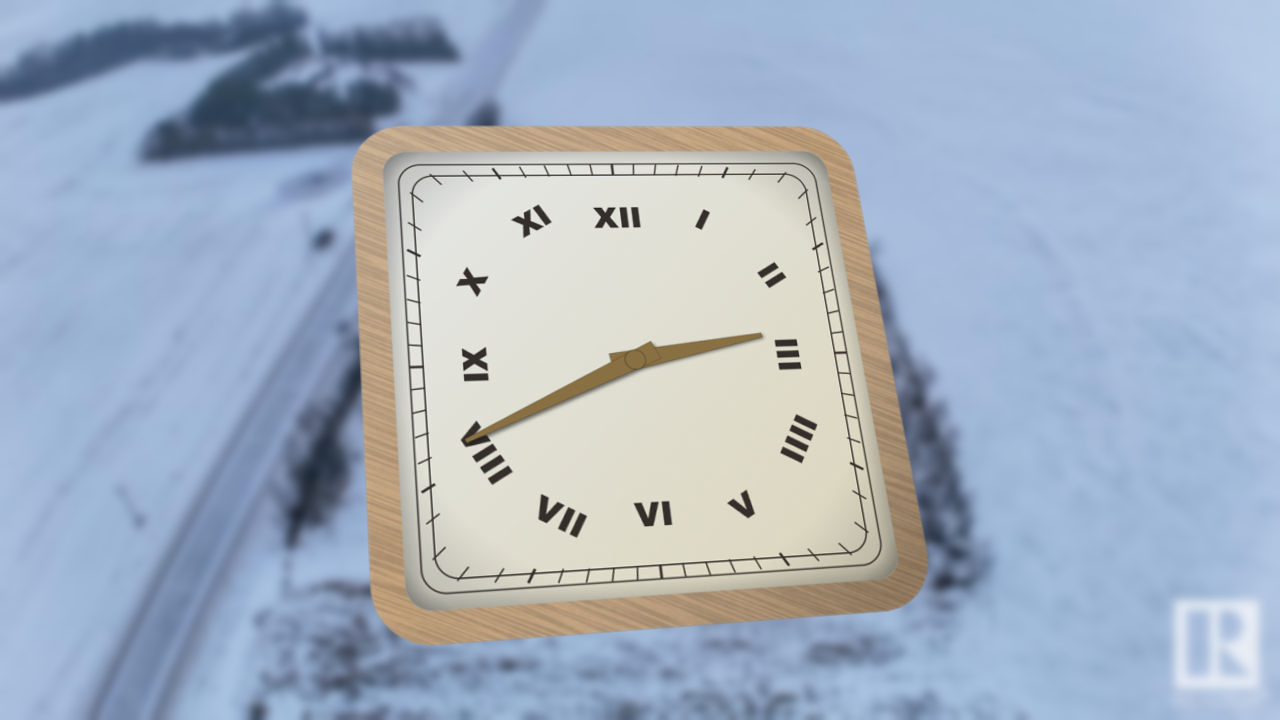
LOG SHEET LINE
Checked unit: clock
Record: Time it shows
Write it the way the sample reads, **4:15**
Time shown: **2:41**
